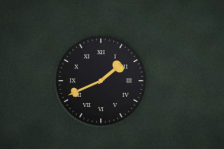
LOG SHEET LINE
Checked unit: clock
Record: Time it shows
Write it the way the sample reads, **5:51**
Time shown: **1:41**
